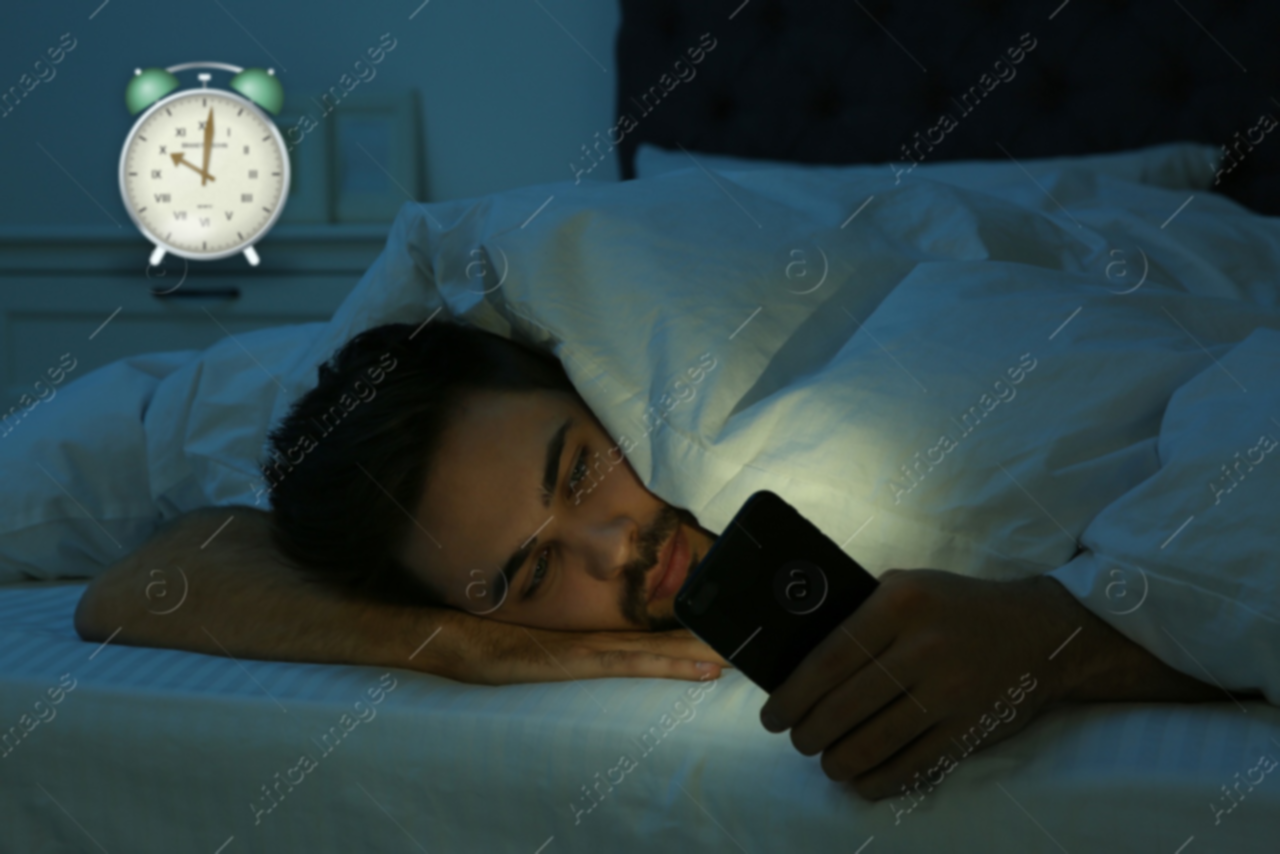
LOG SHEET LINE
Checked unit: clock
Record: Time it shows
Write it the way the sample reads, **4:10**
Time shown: **10:01**
